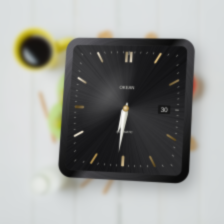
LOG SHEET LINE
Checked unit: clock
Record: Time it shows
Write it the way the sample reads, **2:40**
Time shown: **6:31**
